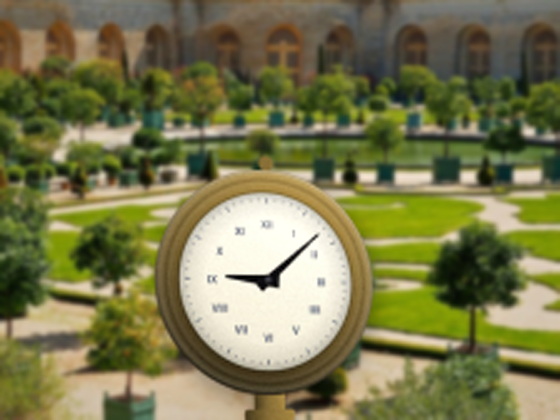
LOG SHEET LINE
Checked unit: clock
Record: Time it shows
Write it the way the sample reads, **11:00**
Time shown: **9:08**
